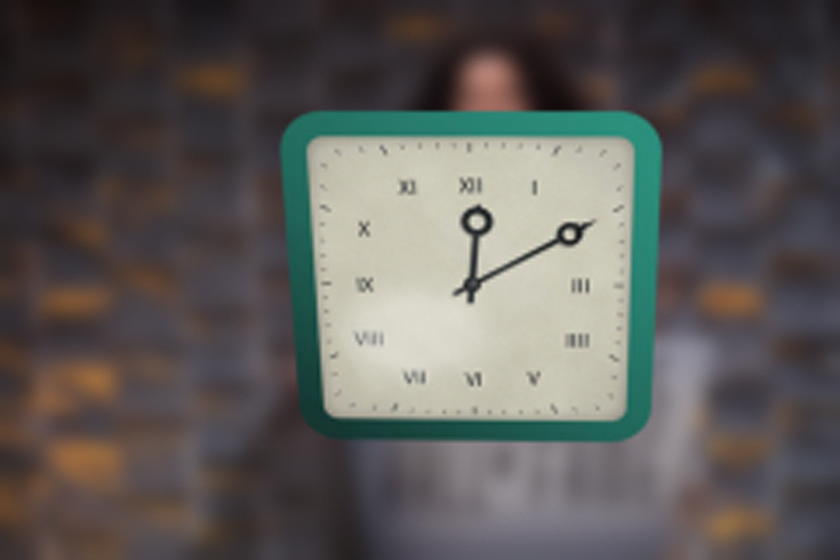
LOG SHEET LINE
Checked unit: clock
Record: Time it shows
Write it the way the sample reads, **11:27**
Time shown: **12:10**
